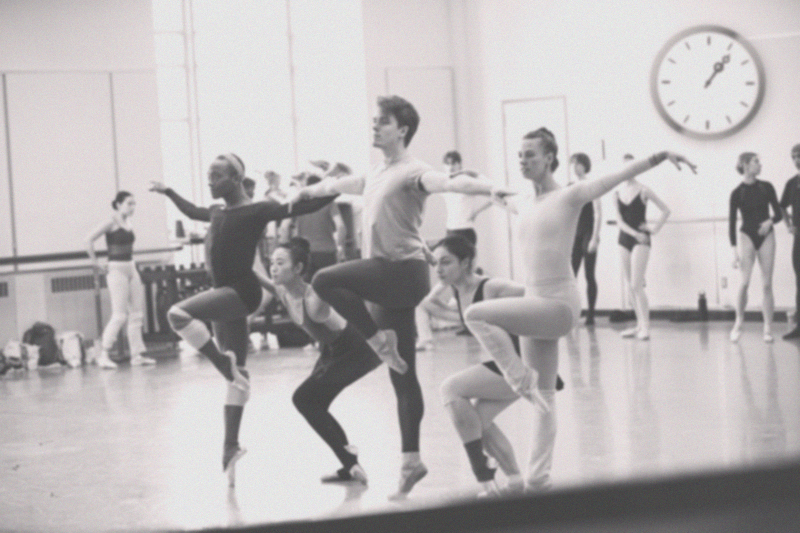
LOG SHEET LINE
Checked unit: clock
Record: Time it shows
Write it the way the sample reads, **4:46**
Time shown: **1:06**
